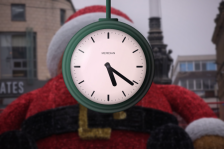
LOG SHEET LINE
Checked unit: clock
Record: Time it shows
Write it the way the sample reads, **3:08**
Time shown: **5:21**
